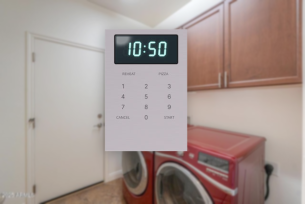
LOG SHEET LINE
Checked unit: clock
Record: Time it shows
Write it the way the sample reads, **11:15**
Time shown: **10:50**
